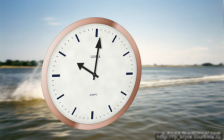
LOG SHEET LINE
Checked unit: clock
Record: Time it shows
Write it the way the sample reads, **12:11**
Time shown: **10:01**
